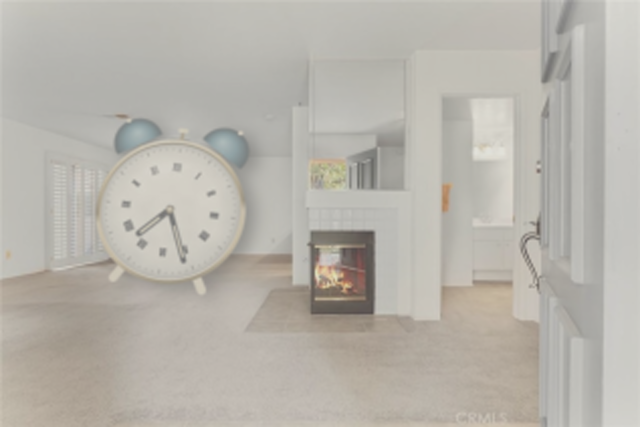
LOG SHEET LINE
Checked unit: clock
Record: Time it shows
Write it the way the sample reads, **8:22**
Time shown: **7:26**
